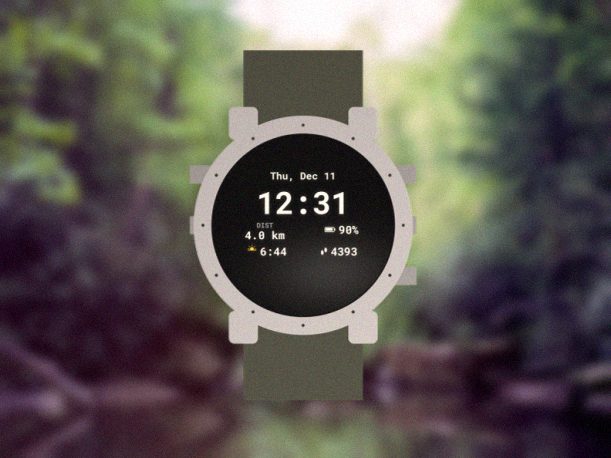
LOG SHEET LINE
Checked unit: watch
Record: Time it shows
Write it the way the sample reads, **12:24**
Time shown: **12:31**
